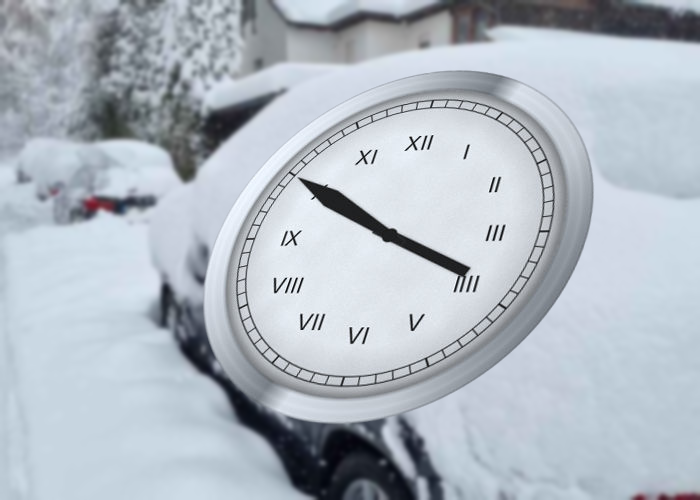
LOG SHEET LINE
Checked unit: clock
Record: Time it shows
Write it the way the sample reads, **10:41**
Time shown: **3:50**
